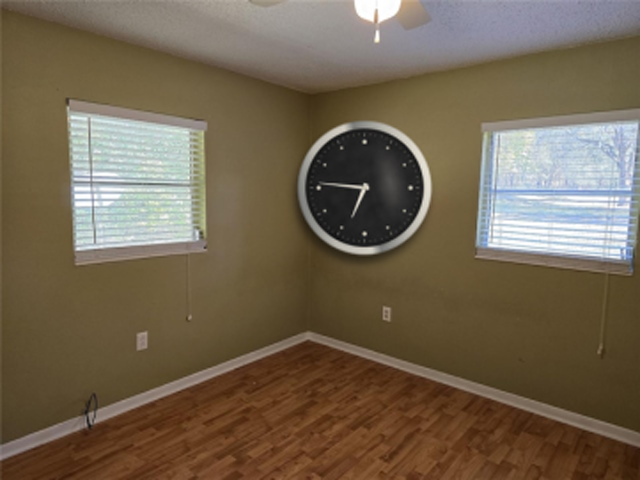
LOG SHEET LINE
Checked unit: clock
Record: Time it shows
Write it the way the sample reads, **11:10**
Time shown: **6:46**
